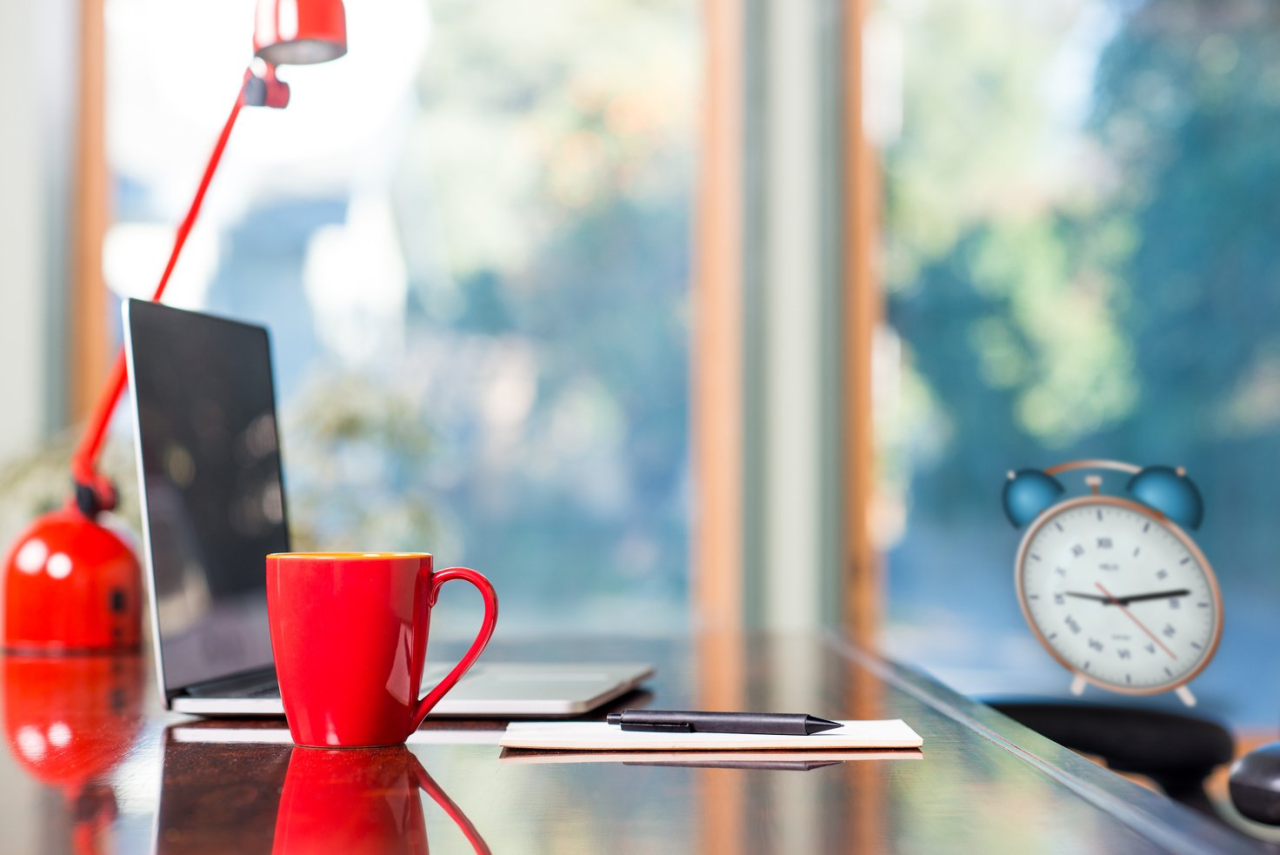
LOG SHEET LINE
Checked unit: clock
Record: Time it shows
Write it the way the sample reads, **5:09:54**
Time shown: **9:13:23**
